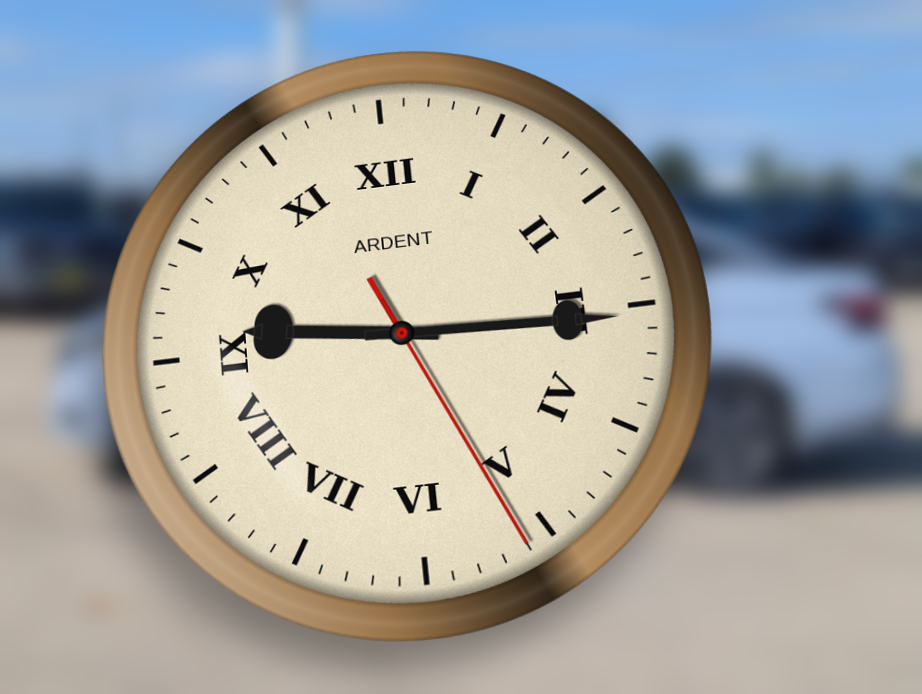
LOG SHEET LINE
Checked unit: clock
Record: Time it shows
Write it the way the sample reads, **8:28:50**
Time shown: **9:15:26**
